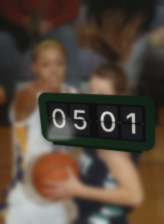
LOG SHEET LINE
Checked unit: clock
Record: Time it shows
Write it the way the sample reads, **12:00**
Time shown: **5:01**
